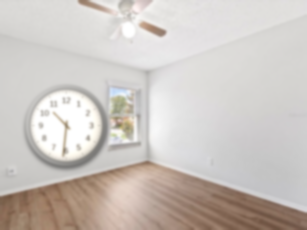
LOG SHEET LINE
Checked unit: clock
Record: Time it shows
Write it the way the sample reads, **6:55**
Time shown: **10:31**
